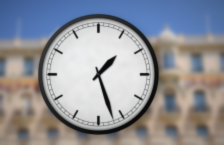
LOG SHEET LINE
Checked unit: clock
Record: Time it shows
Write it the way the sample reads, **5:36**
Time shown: **1:27**
